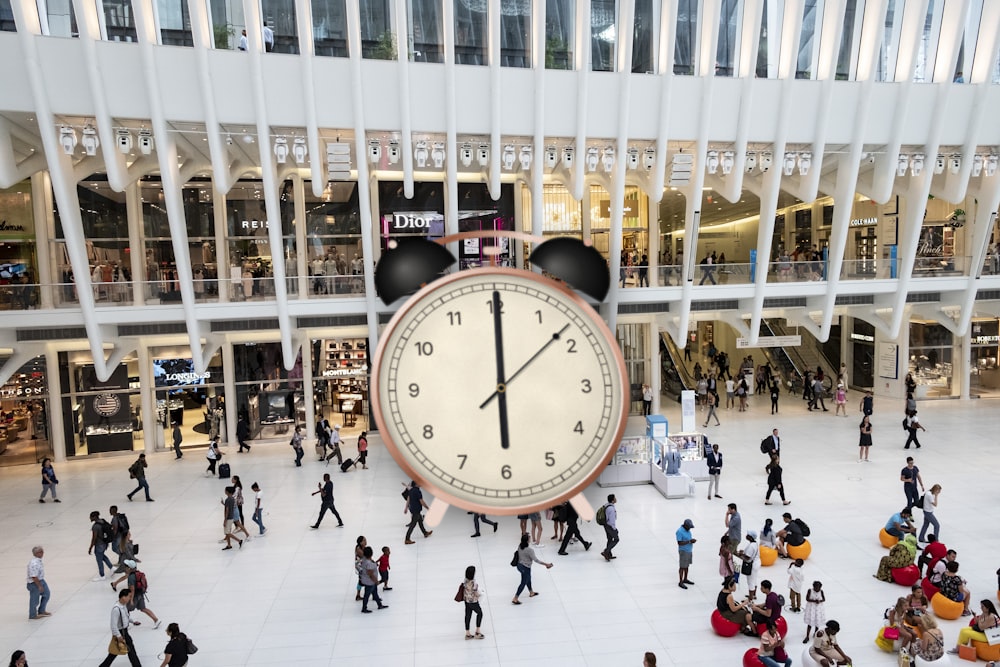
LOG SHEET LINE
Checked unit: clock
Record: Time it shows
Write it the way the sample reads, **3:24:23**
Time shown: **6:00:08**
